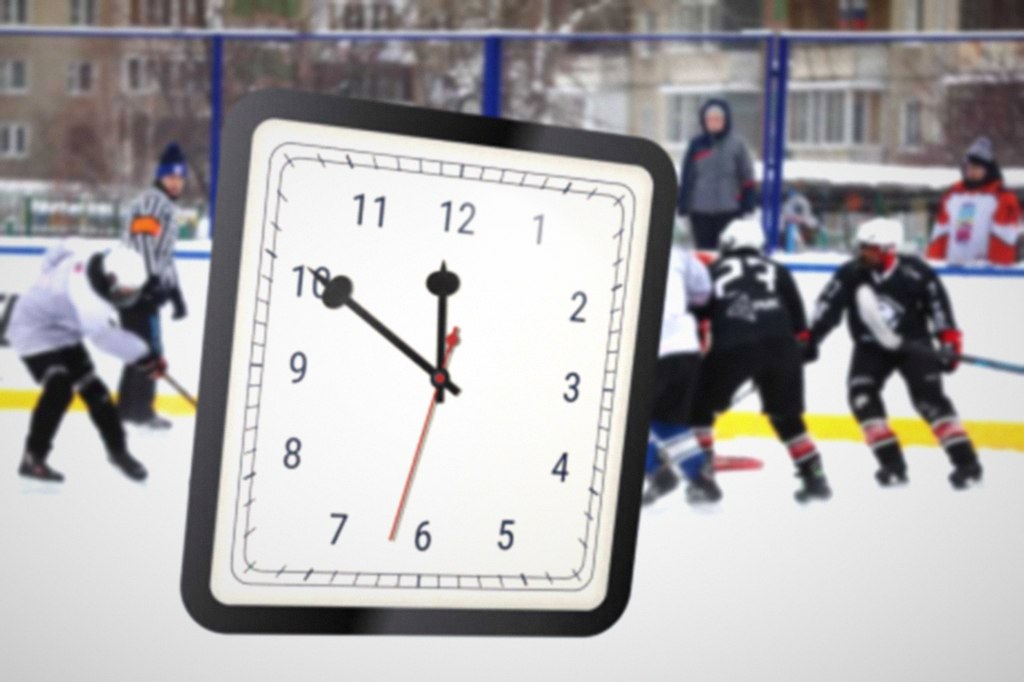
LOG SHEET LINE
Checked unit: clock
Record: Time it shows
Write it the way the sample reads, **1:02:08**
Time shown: **11:50:32**
